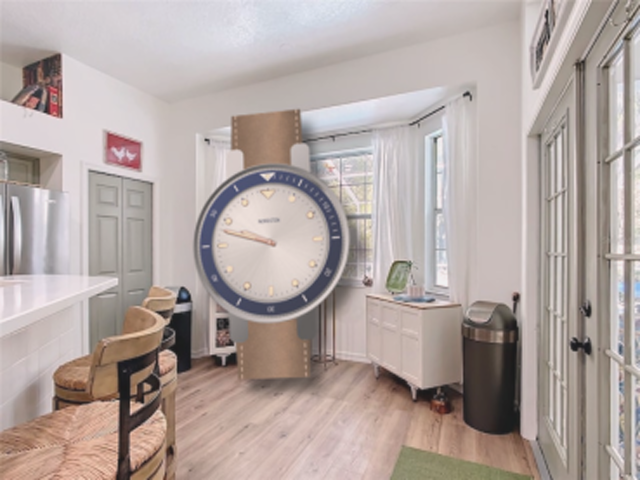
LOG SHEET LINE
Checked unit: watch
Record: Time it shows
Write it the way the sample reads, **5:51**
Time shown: **9:48**
